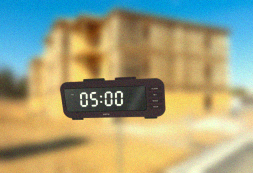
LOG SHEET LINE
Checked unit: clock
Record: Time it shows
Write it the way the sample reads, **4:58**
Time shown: **5:00**
